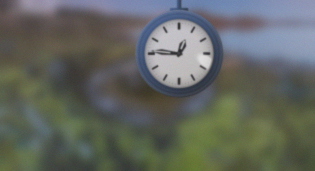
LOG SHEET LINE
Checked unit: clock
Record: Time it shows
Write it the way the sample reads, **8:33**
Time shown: **12:46**
